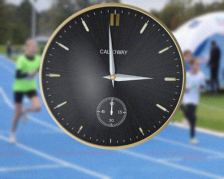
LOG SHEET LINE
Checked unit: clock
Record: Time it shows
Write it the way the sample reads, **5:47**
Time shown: **2:59**
